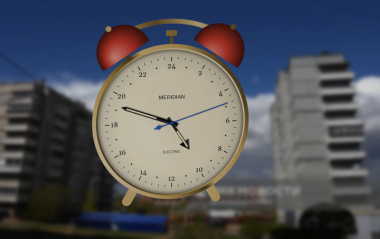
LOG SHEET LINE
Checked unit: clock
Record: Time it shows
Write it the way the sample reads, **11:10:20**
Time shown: **9:48:12**
